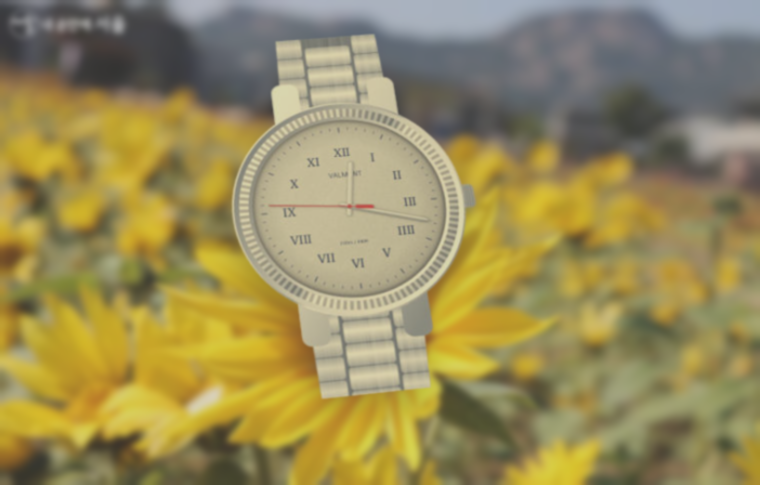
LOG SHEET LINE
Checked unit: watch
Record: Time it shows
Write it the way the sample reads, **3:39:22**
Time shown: **12:17:46**
